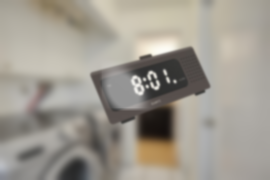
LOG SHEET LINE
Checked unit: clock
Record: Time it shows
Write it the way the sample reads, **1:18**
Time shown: **8:01**
